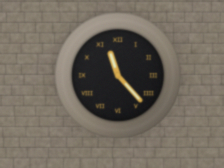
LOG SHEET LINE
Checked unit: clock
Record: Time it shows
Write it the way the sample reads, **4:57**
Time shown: **11:23**
